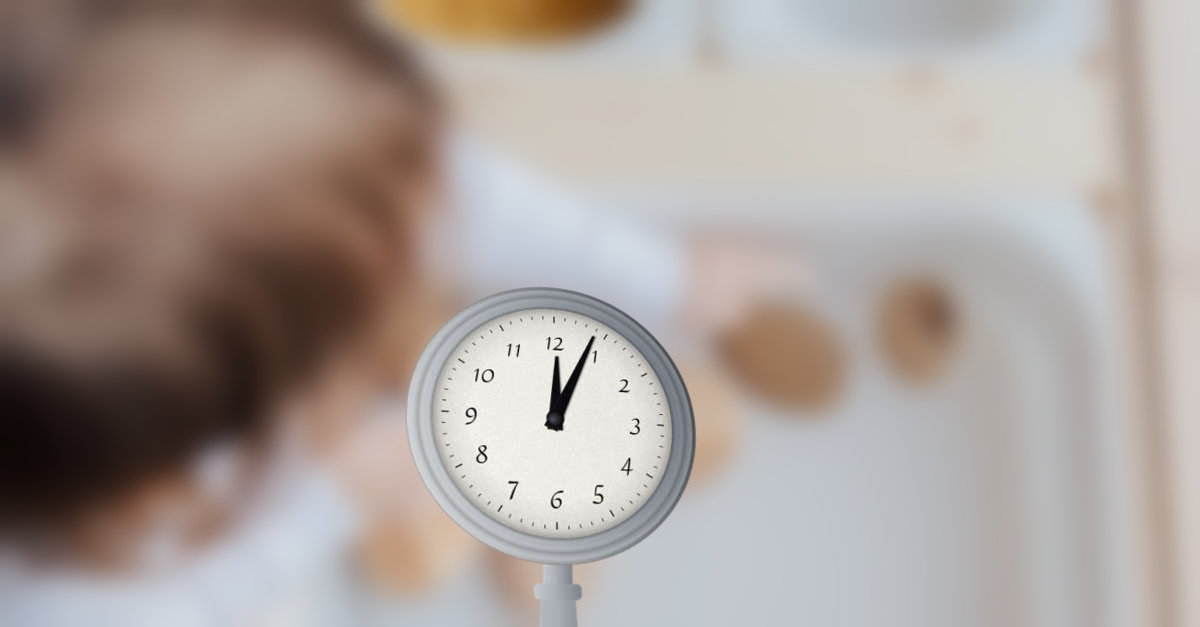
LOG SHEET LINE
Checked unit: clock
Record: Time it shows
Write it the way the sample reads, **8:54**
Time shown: **12:04**
